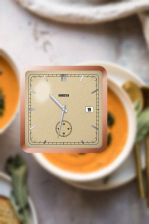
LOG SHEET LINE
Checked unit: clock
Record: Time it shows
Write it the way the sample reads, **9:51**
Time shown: **10:32**
